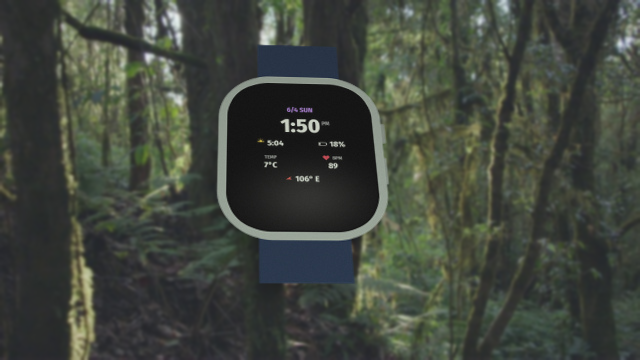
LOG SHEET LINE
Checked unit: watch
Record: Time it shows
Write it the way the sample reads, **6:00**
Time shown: **1:50**
